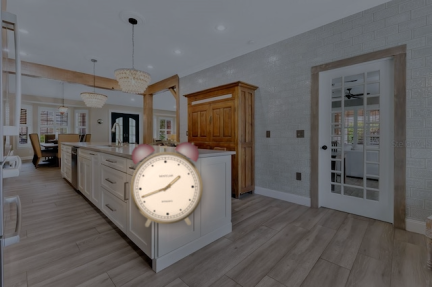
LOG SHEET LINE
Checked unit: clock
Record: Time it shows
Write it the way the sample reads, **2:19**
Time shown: **1:42**
